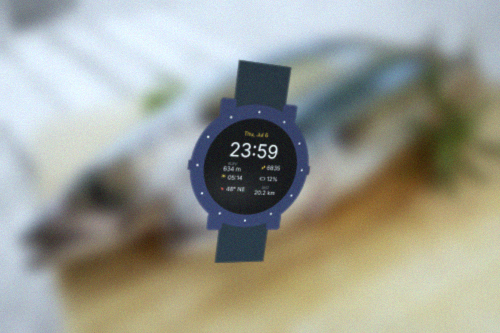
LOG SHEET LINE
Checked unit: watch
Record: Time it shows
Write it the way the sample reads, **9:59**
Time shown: **23:59**
